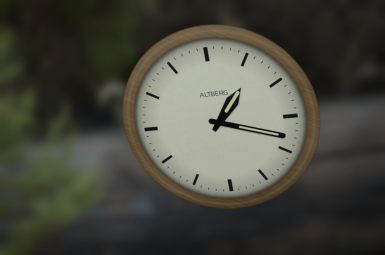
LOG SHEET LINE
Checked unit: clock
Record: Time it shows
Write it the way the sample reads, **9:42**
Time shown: **1:18**
